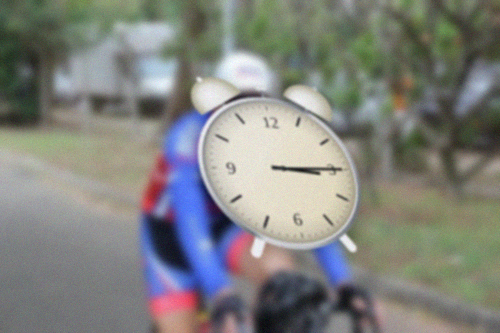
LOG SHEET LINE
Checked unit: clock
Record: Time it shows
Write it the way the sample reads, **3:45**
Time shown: **3:15**
